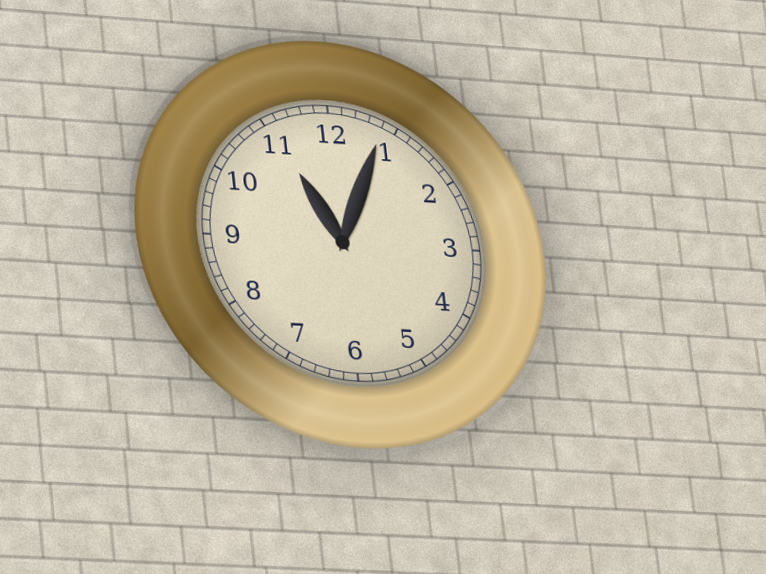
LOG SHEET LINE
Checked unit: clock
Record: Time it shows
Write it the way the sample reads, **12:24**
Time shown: **11:04**
